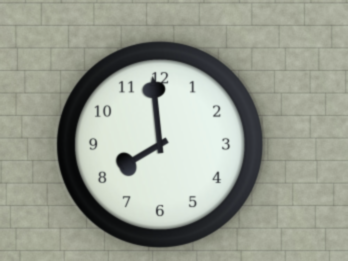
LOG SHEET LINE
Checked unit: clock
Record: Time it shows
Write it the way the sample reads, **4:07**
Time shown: **7:59**
